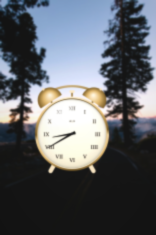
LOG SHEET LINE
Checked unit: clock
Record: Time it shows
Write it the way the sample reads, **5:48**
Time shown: **8:40**
